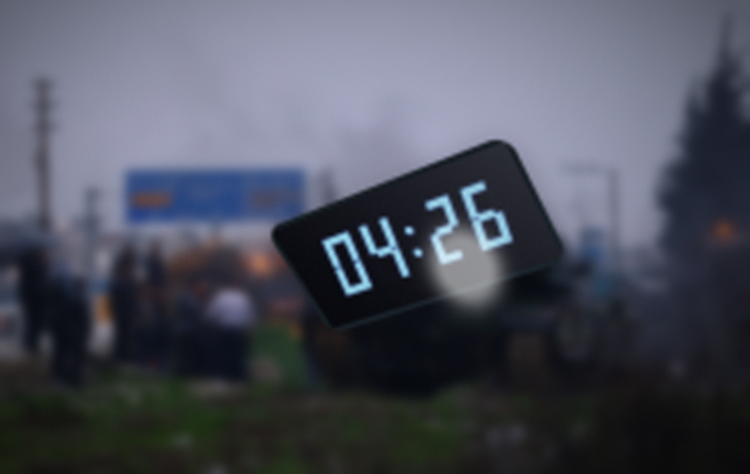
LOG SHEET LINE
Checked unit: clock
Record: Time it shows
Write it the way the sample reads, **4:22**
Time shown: **4:26**
